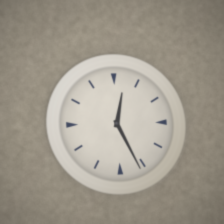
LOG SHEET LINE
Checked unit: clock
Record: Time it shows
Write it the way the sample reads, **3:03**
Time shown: **12:26**
